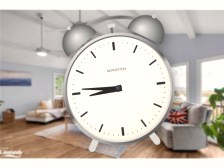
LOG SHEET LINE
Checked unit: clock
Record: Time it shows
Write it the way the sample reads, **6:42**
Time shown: **8:46**
